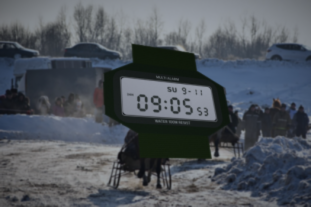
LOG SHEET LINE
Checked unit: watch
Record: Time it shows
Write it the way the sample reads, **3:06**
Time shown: **9:05**
